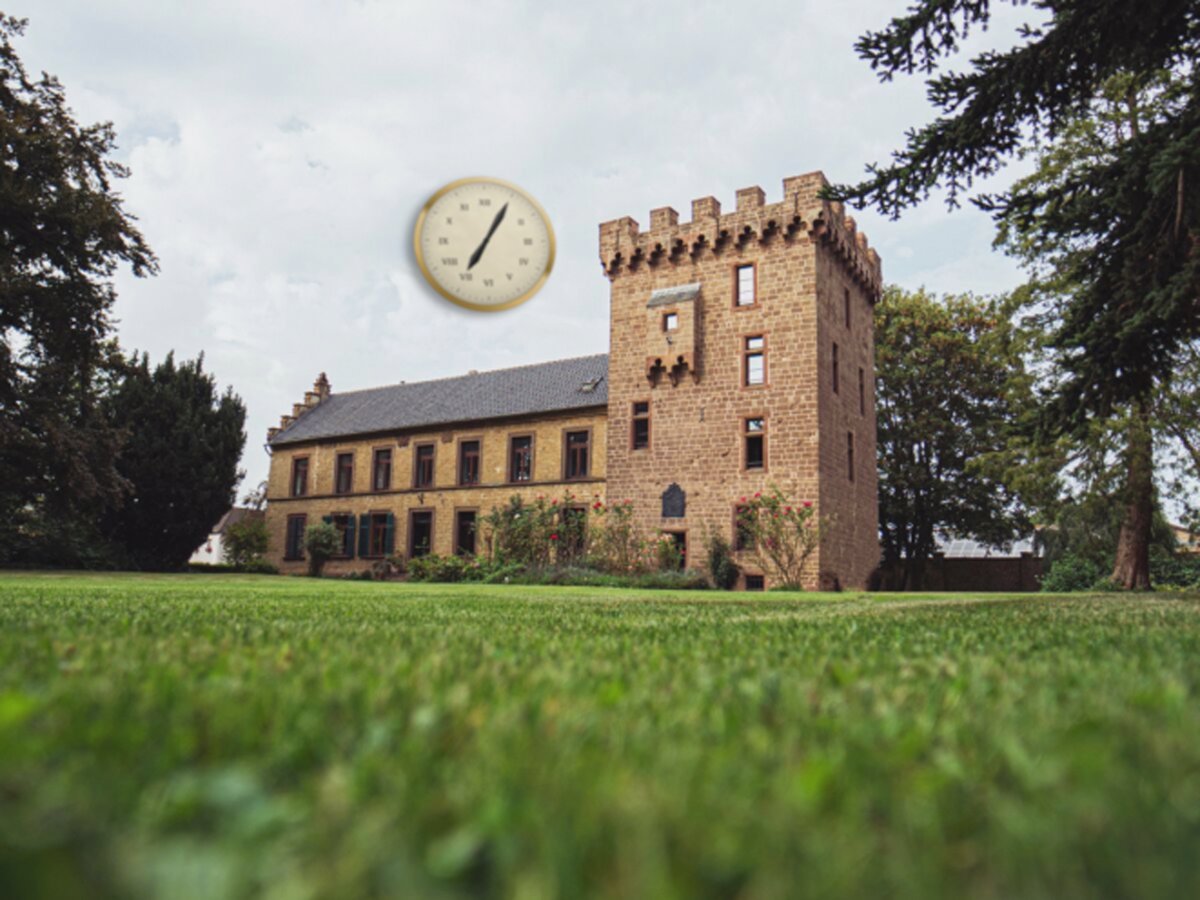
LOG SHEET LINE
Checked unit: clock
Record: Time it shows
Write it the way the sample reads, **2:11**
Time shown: **7:05**
